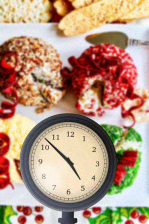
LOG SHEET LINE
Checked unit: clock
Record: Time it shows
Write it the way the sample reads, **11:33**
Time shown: **4:52**
